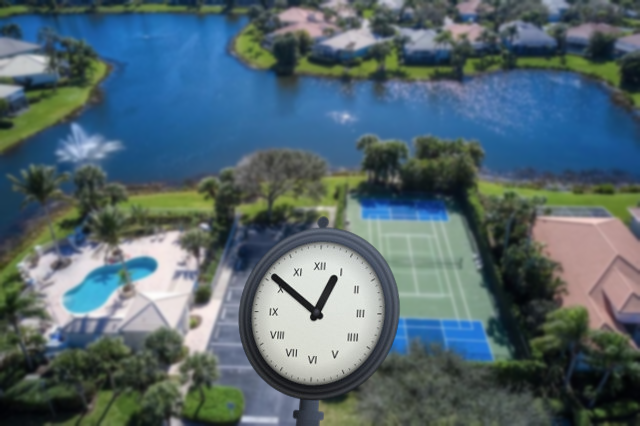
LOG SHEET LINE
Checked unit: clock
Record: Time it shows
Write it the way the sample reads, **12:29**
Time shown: **12:51**
